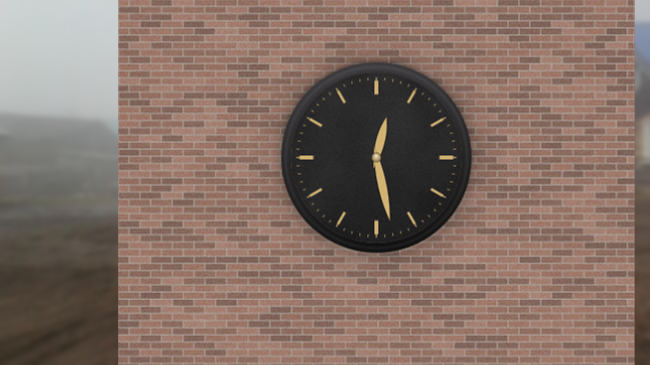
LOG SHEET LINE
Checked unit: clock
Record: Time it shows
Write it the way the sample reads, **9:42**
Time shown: **12:28**
